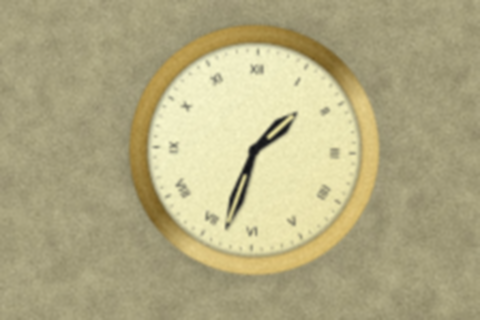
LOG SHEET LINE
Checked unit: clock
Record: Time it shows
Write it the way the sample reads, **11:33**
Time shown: **1:33**
